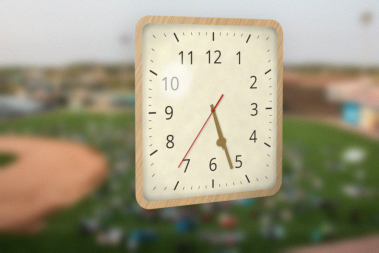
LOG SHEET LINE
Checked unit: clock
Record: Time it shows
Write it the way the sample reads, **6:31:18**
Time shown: **5:26:36**
